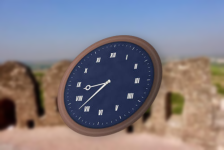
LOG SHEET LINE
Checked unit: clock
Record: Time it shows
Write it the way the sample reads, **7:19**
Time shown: **8:37**
